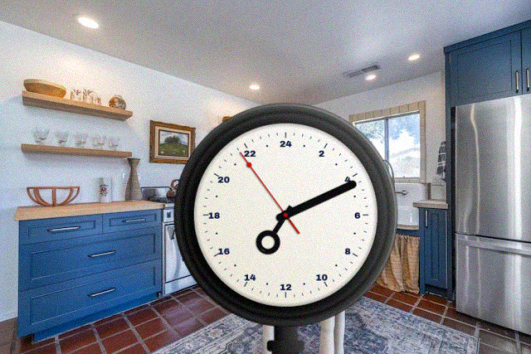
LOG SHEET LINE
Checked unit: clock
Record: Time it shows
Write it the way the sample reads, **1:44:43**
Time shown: **14:10:54**
